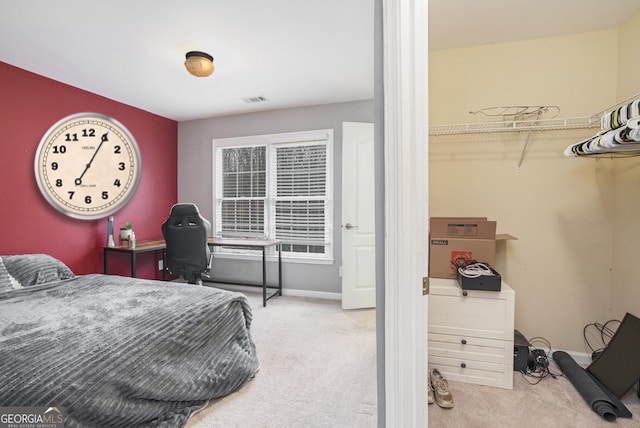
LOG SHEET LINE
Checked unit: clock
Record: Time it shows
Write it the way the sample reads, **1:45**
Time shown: **7:05**
